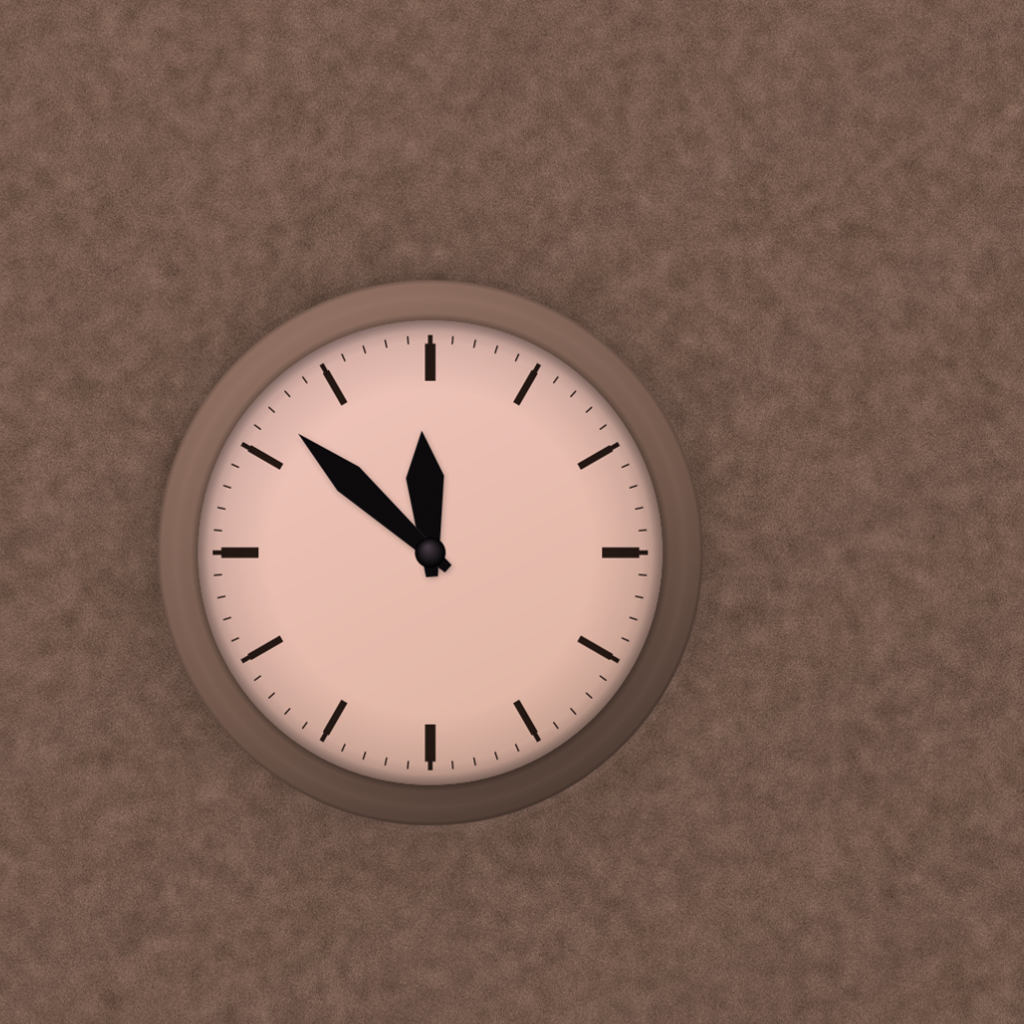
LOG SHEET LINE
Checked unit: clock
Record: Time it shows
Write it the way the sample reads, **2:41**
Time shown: **11:52**
